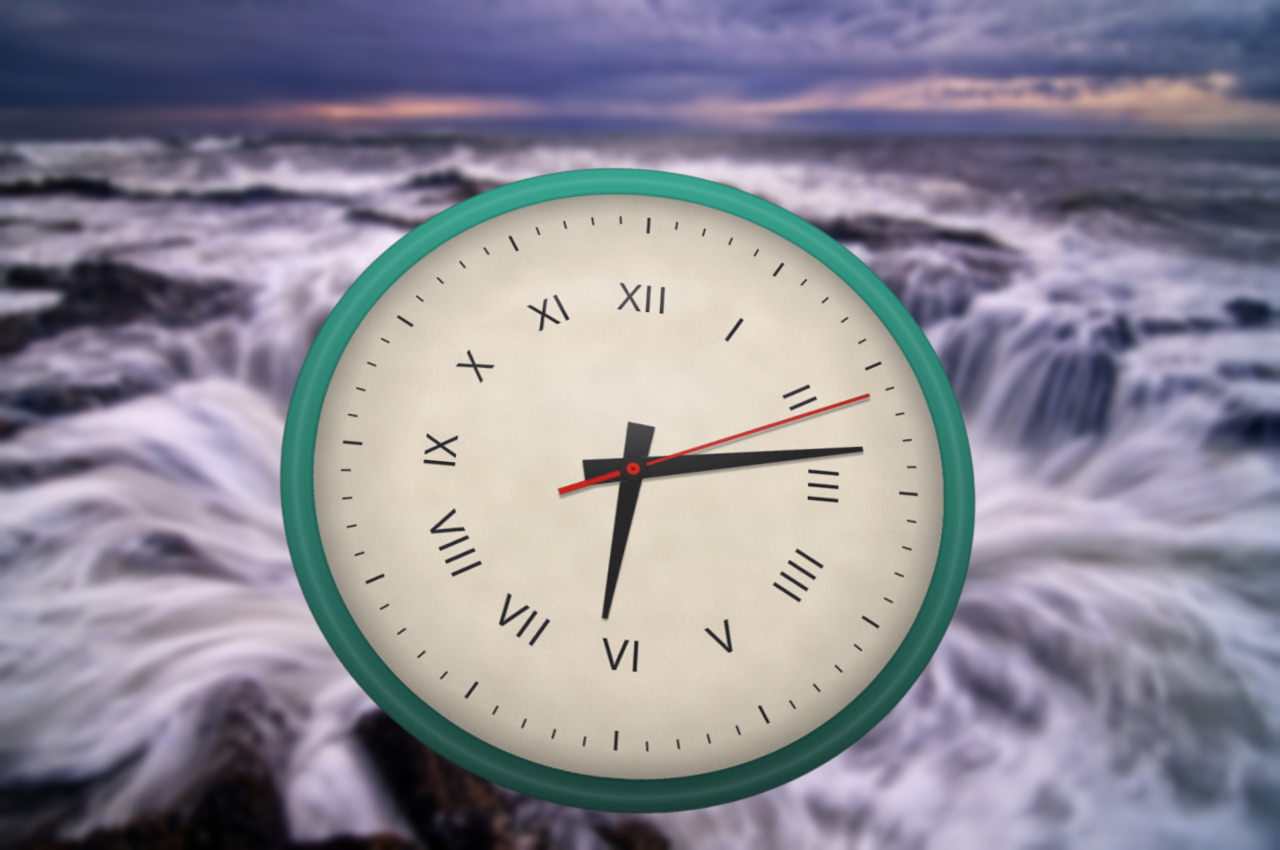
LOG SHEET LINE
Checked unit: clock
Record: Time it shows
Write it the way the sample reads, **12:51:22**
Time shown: **6:13:11**
